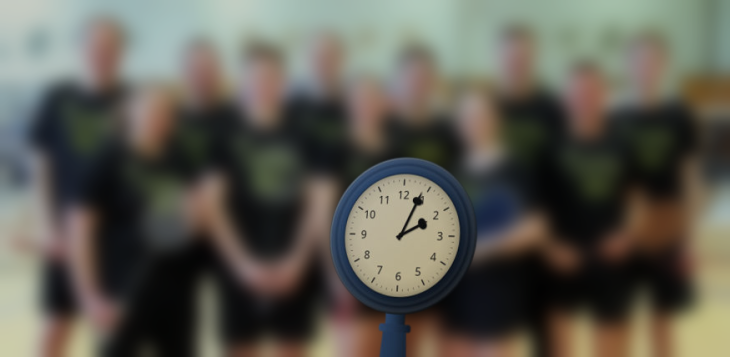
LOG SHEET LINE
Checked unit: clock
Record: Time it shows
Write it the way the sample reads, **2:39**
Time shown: **2:04**
